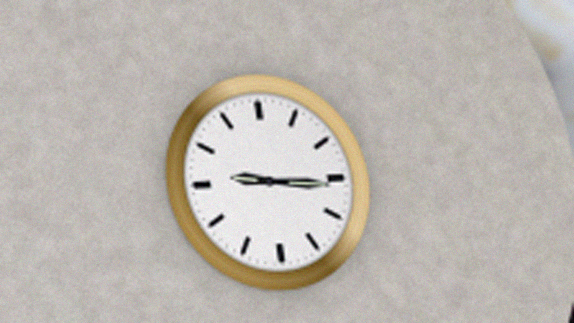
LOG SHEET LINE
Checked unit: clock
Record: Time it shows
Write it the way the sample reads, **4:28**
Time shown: **9:16**
